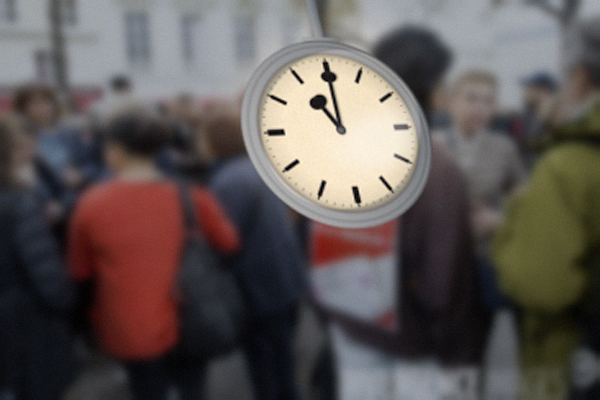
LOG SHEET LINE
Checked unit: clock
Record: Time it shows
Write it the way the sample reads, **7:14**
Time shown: **11:00**
